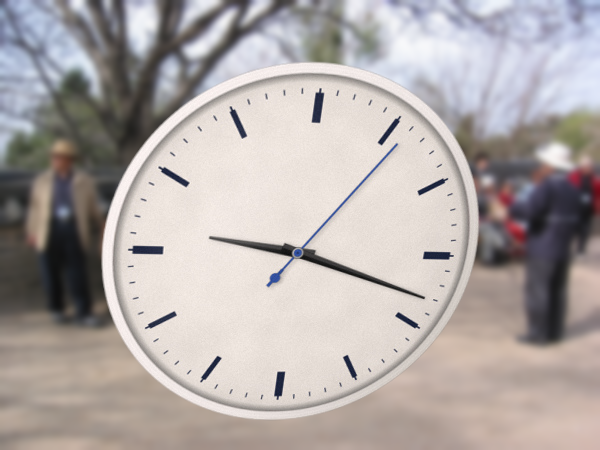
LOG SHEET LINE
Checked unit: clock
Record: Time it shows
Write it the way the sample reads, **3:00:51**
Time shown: **9:18:06**
